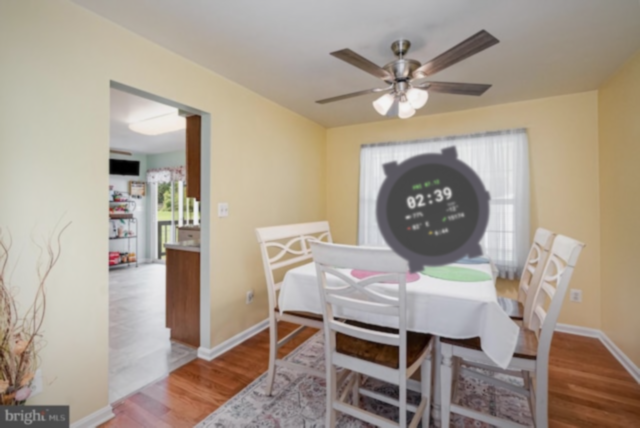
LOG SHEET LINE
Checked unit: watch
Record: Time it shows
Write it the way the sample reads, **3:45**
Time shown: **2:39**
